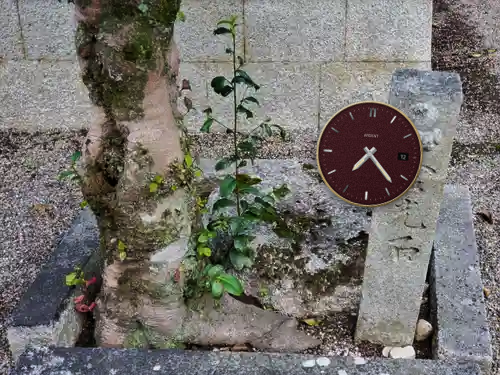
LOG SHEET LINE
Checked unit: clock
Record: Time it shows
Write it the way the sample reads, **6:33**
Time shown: **7:23**
